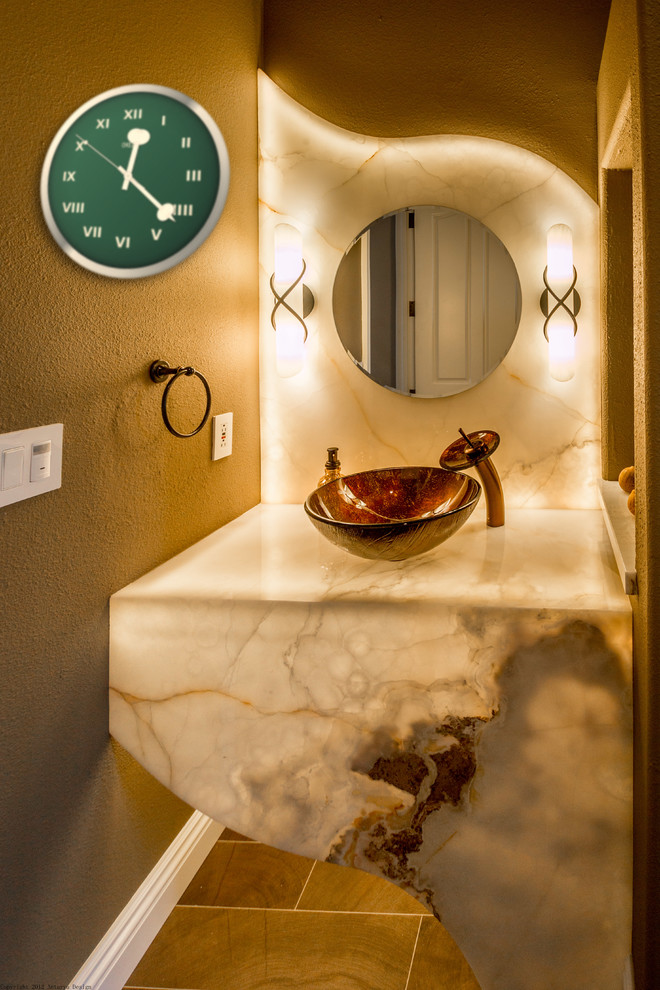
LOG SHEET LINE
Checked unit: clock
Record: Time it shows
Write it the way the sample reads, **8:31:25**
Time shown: **12:21:51**
